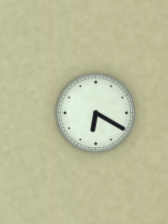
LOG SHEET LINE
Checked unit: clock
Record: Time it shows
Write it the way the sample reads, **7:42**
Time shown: **6:20**
